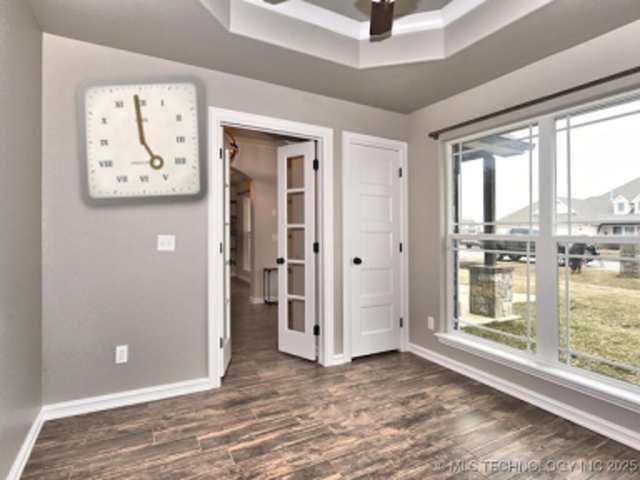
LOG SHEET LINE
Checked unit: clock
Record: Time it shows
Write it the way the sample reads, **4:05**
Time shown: **4:59**
